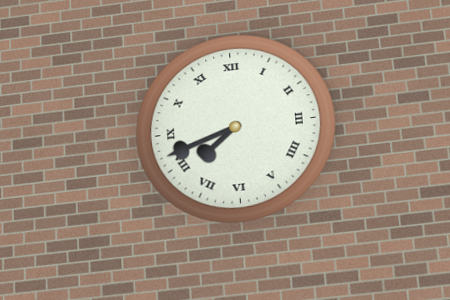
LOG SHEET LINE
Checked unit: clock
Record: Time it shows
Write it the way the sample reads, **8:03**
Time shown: **7:42**
